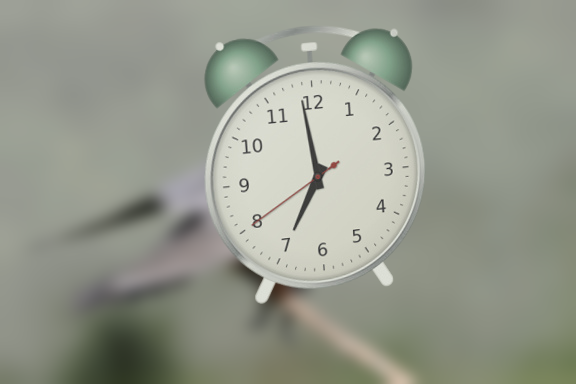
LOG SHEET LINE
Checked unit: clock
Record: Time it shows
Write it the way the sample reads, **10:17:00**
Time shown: **6:58:40**
